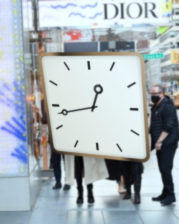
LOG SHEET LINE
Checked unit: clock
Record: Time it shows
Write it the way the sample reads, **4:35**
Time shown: **12:43**
